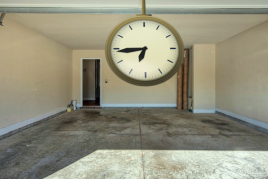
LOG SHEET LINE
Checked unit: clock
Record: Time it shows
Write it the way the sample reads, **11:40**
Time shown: **6:44**
